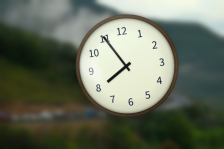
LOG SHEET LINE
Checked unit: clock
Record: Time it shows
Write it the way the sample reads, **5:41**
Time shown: **7:55**
